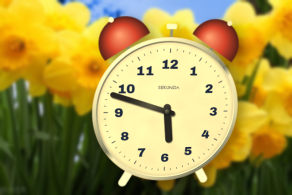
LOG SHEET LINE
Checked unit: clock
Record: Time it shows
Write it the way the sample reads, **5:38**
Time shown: **5:48**
